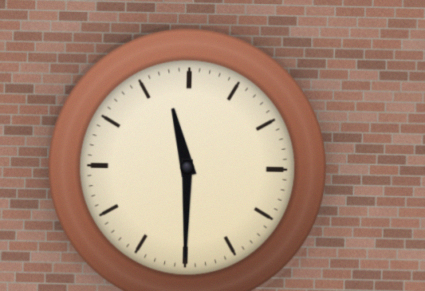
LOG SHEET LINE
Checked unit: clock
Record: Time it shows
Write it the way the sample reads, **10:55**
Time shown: **11:30**
